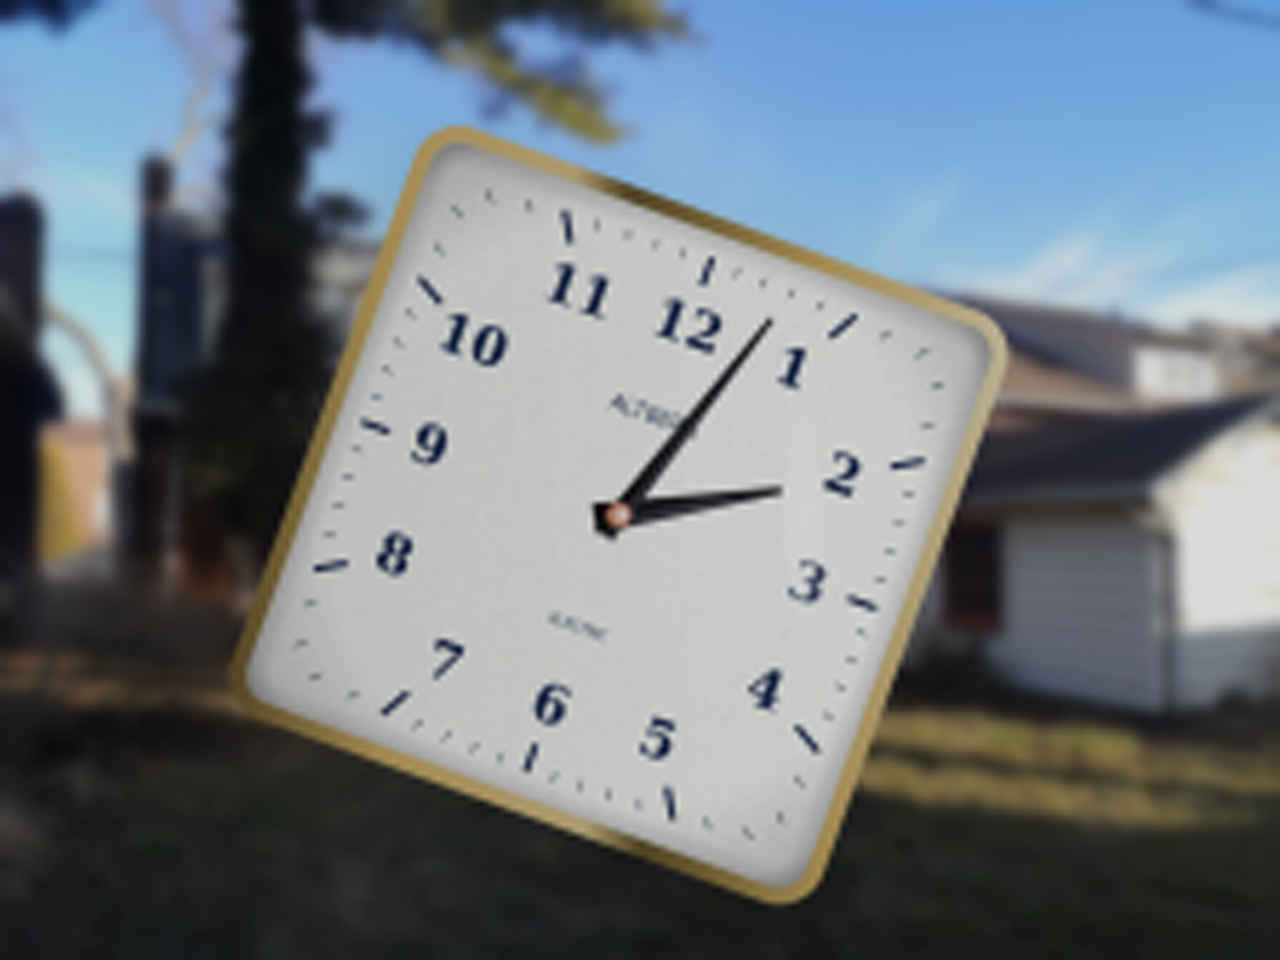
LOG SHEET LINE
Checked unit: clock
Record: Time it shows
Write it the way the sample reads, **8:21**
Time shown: **2:03**
